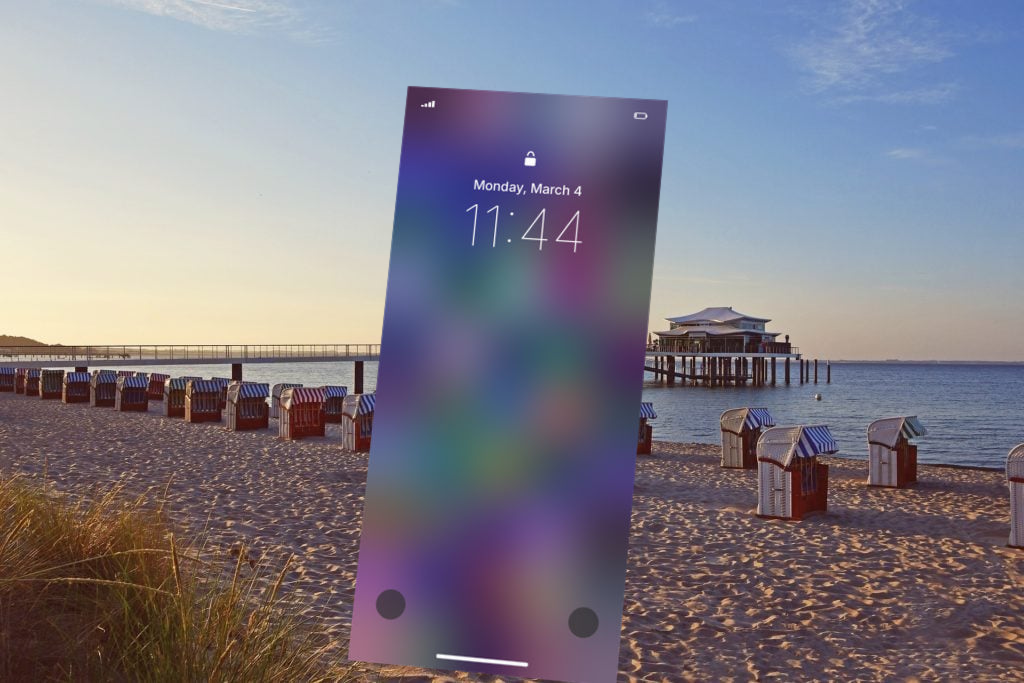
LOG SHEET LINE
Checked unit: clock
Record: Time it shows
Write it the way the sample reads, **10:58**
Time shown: **11:44**
